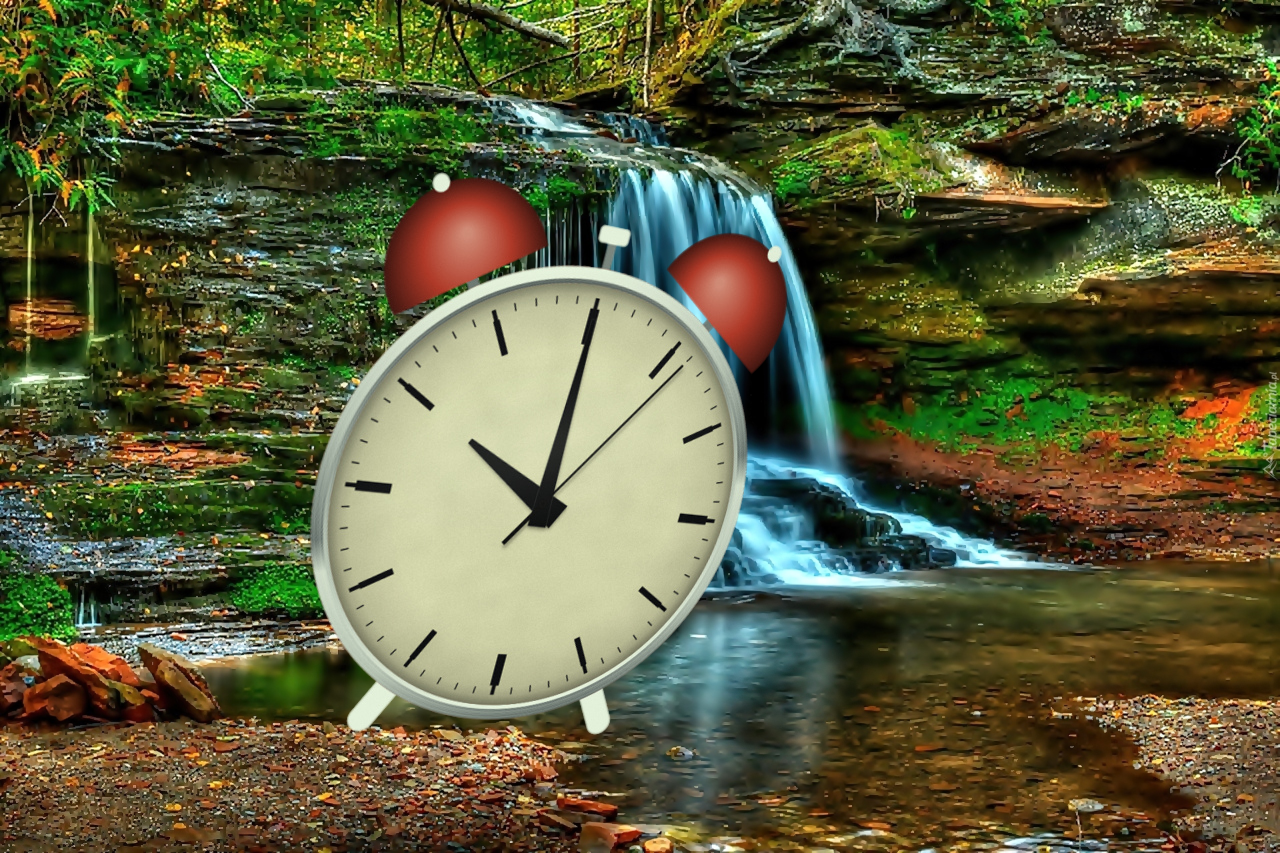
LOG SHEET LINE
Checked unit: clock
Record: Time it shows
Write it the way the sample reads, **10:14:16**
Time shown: **10:00:06**
